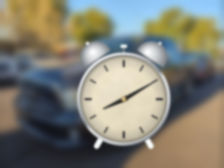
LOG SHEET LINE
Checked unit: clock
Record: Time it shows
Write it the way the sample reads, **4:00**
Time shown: **8:10**
